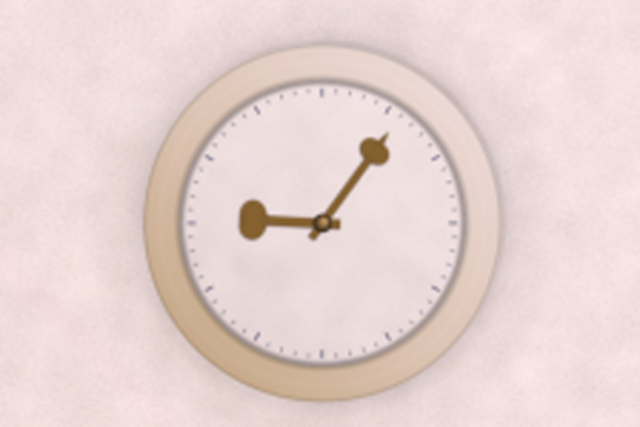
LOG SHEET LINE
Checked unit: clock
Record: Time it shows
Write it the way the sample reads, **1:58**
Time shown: **9:06**
